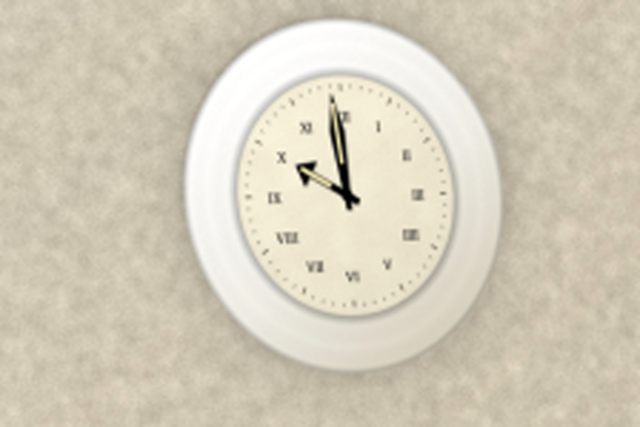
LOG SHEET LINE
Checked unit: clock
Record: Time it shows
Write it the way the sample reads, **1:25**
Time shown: **9:59**
